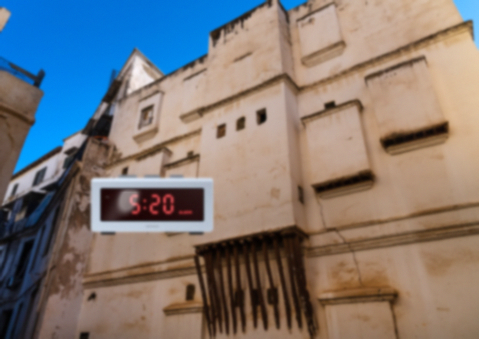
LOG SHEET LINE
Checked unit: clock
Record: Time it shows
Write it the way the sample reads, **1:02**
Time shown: **5:20**
